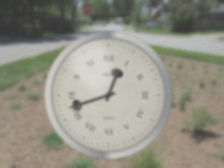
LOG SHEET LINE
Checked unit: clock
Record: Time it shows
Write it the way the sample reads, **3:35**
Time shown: **12:42**
